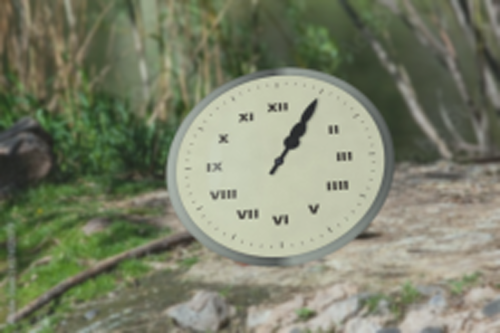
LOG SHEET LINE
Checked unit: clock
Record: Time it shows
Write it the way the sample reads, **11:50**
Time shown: **1:05**
